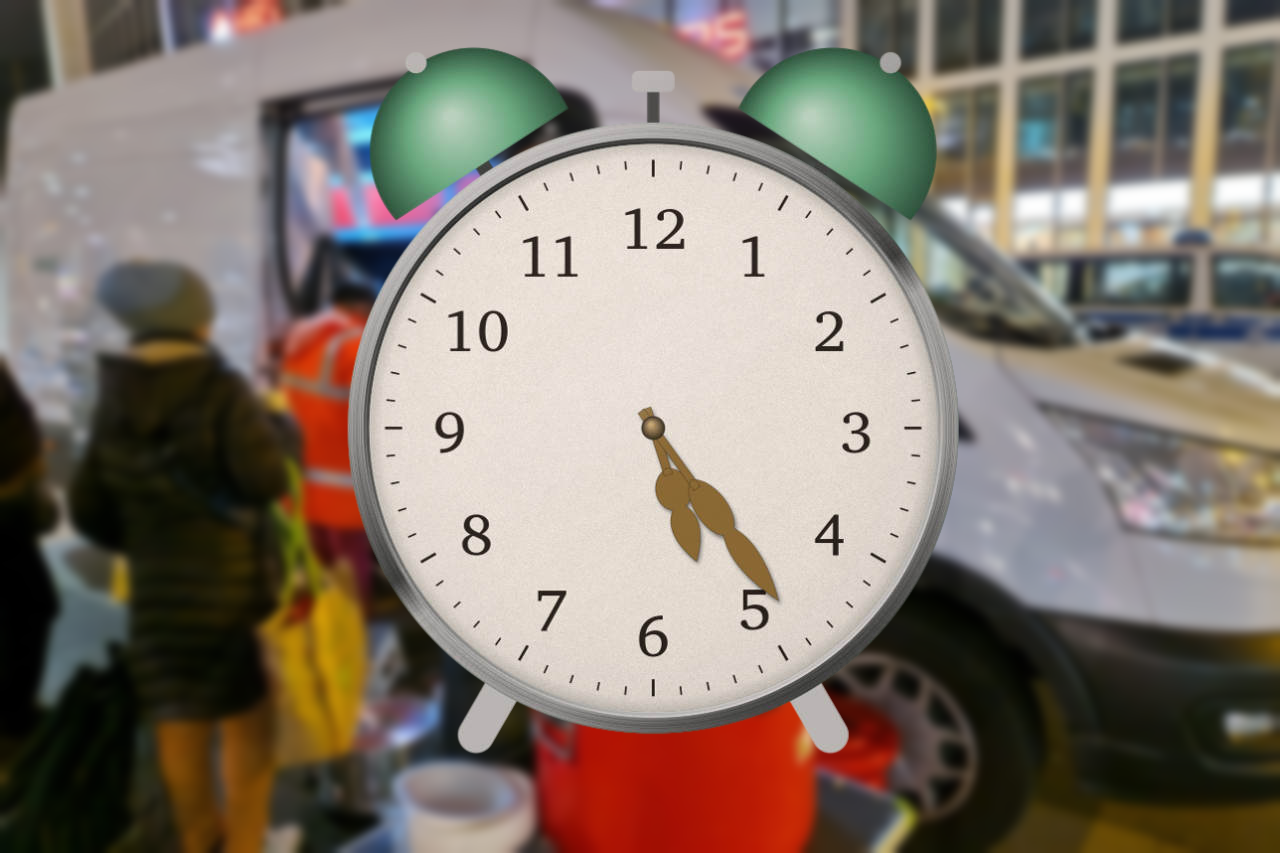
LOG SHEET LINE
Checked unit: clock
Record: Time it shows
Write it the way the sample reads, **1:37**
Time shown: **5:24**
